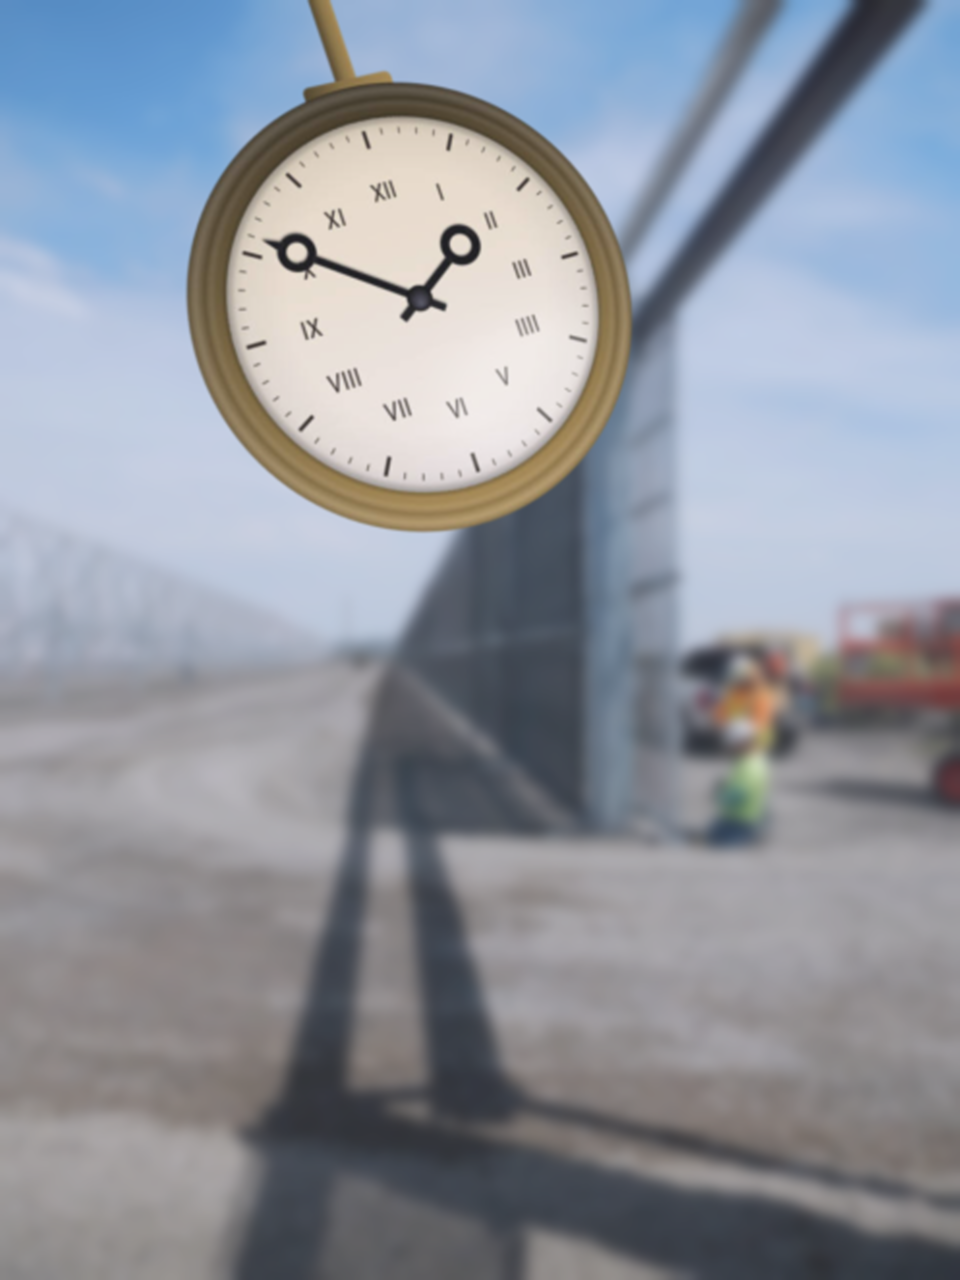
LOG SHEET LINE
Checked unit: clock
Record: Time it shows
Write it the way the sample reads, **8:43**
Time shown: **1:51**
